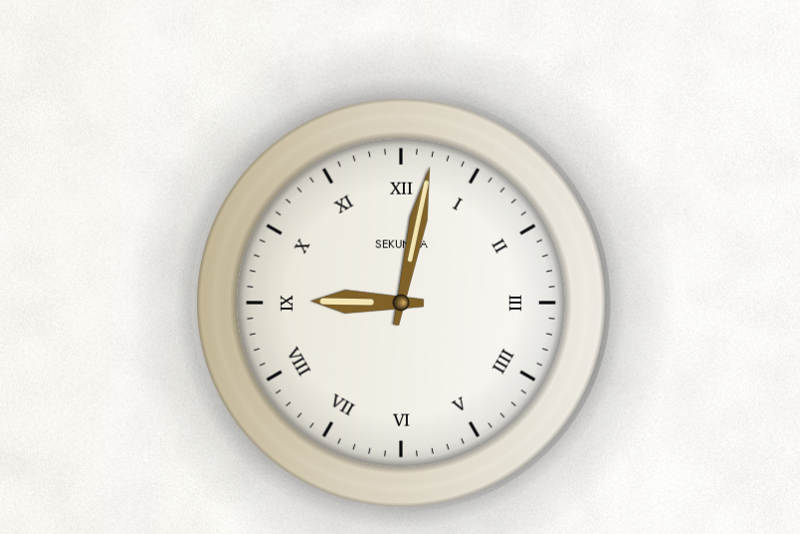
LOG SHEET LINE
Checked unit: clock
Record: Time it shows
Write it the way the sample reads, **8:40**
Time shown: **9:02**
